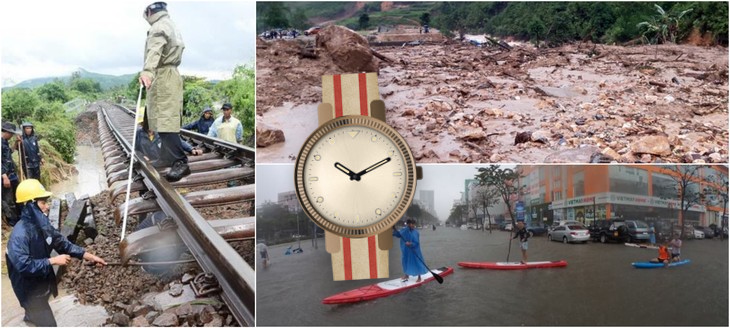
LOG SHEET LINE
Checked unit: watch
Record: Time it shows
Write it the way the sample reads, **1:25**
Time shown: **10:11**
